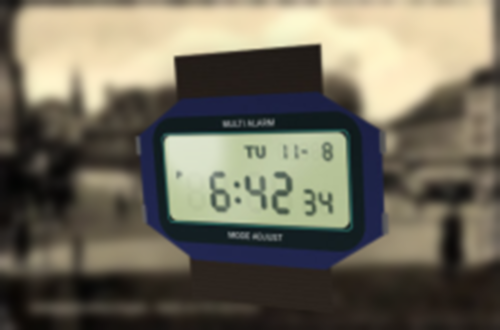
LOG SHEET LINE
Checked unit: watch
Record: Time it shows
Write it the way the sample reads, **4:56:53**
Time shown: **6:42:34**
